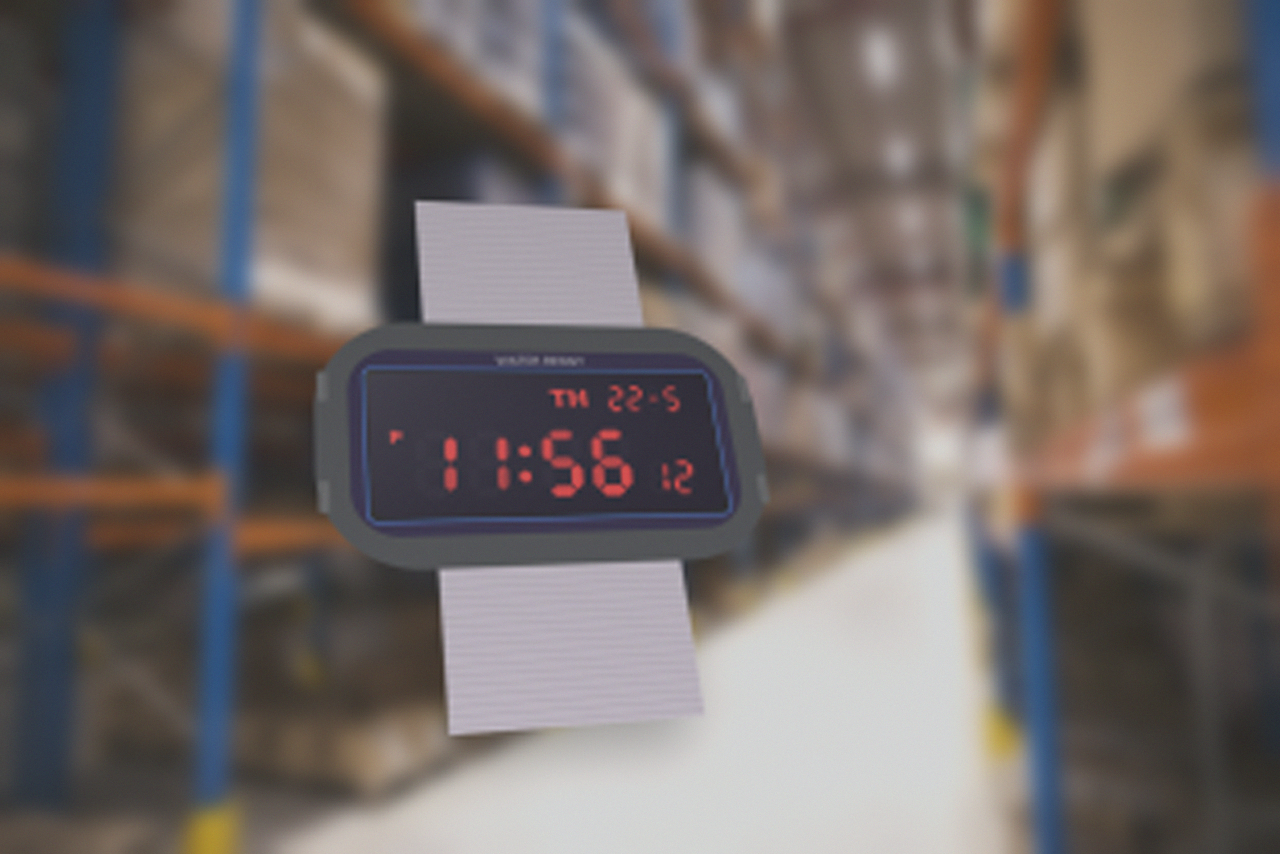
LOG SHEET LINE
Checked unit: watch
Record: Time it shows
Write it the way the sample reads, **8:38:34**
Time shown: **11:56:12**
